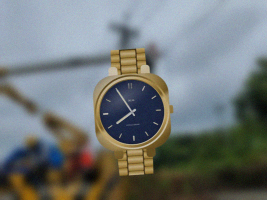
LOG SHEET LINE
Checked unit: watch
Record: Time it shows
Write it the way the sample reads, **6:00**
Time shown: **7:55**
